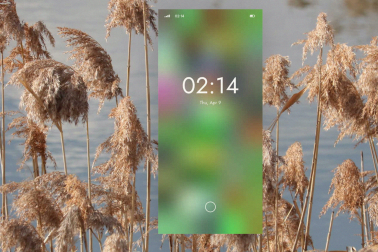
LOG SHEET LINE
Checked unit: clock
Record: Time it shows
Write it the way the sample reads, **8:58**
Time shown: **2:14**
